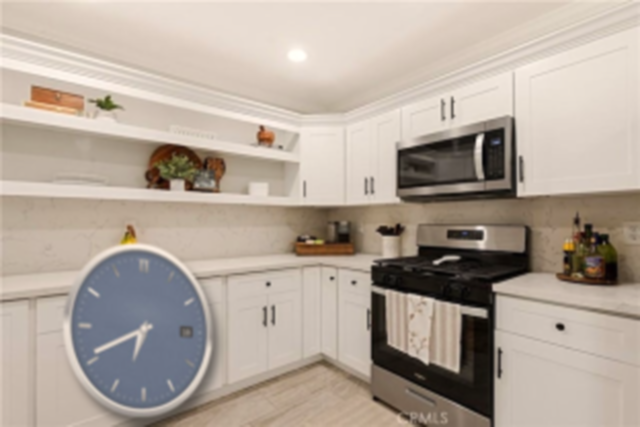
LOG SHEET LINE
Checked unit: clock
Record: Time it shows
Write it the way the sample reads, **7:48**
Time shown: **6:41**
